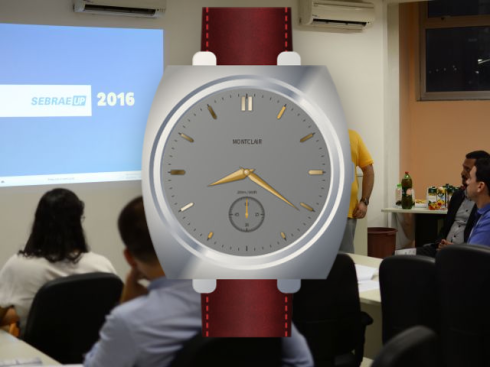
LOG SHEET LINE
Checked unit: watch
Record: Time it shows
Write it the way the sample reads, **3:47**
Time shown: **8:21**
